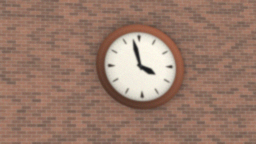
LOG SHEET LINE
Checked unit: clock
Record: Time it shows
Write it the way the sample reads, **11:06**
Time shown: **3:58**
